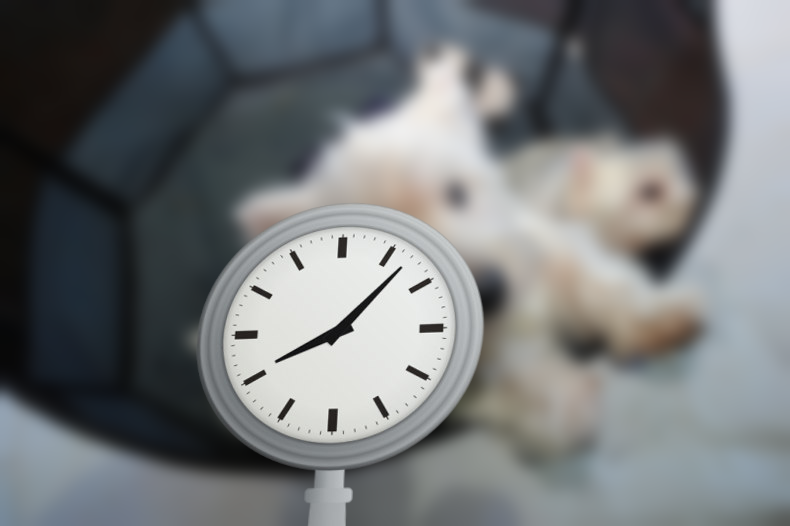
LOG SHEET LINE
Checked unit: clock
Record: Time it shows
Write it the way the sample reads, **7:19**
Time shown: **8:07**
